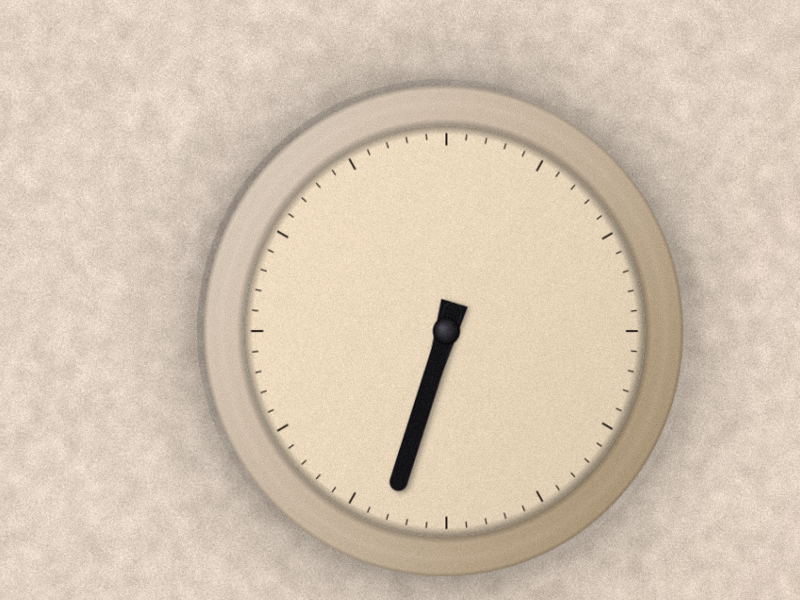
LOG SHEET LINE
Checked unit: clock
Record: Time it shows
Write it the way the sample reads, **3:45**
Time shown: **6:33**
